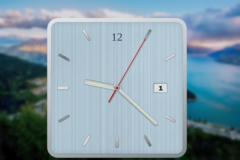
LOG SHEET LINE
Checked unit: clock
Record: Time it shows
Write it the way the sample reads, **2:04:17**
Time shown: **9:22:05**
